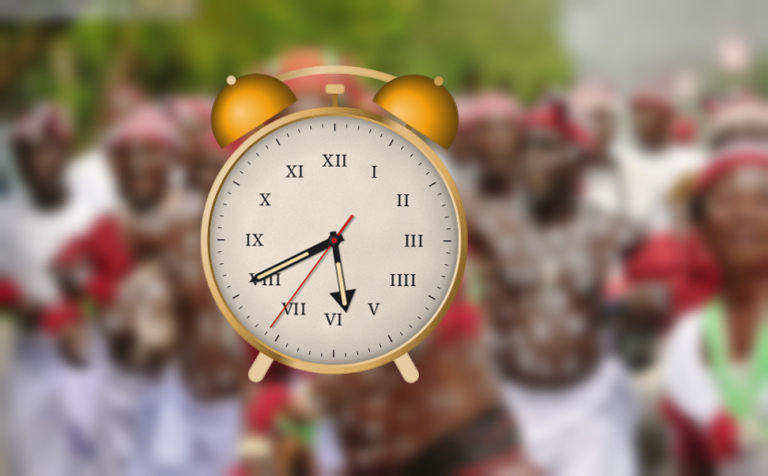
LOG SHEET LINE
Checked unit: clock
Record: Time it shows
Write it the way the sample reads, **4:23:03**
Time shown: **5:40:36**
